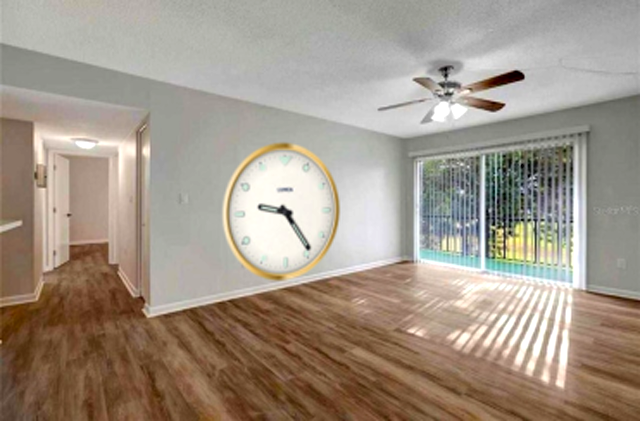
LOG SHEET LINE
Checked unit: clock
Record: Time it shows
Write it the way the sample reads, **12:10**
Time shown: **9:24**
